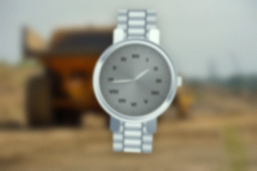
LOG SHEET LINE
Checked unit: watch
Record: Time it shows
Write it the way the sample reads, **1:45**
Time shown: **1:44**
